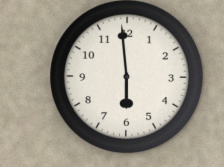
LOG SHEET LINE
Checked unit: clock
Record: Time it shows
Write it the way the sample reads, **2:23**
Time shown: **5:59**
